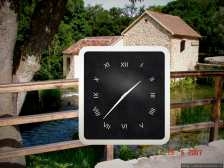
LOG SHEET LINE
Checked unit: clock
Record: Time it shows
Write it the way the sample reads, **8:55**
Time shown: **1:37**
